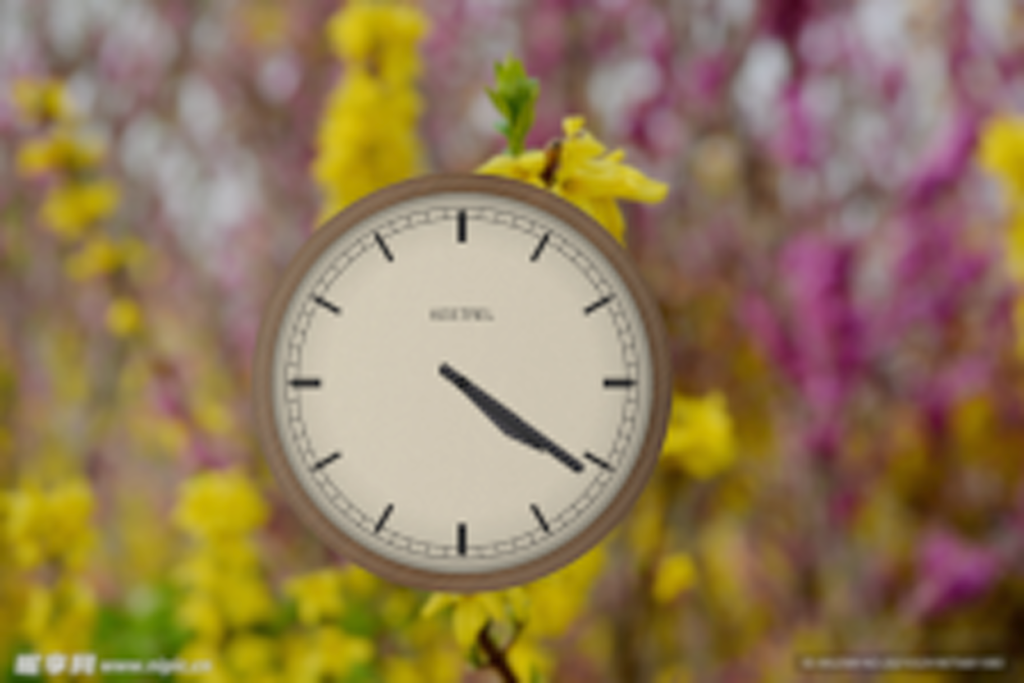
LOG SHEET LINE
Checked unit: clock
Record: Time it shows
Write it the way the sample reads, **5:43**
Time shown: **4:21**
